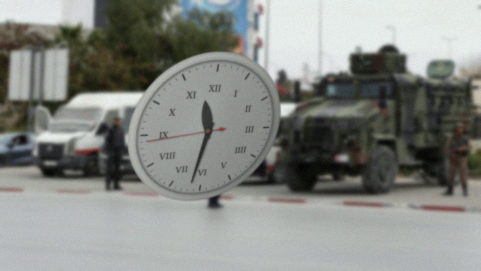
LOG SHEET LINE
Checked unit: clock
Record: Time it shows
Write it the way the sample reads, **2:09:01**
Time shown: **11:31:44**
